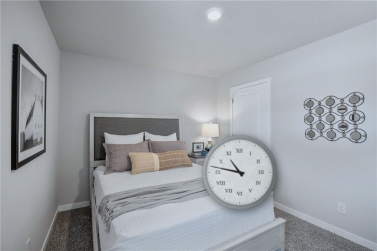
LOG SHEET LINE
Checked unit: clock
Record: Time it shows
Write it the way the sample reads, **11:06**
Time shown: **10:47**
